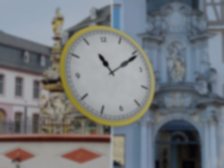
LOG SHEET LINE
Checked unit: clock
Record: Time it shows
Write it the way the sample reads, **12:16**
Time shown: **11:11**
